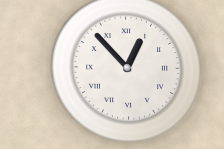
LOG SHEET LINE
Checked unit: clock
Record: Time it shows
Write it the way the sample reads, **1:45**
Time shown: **12:53**
